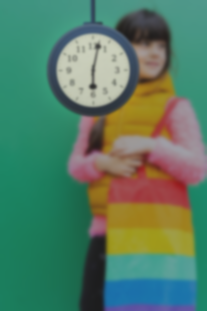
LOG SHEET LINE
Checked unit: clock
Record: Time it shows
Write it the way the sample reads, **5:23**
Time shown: **6:02**
